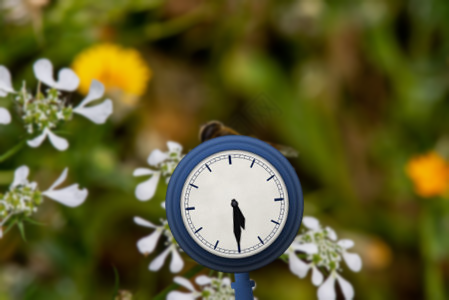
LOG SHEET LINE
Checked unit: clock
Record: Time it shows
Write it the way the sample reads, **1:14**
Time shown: **5:30**
